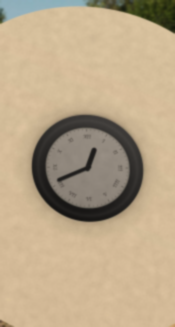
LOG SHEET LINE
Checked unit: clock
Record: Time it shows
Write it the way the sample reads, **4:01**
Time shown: **12:41**
